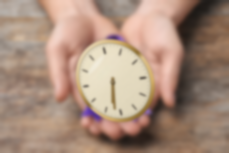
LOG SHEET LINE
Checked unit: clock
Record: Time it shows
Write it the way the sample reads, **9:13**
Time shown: **6:32**
